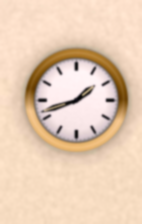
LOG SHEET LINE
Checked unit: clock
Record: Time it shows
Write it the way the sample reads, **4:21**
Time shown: **1:42**
